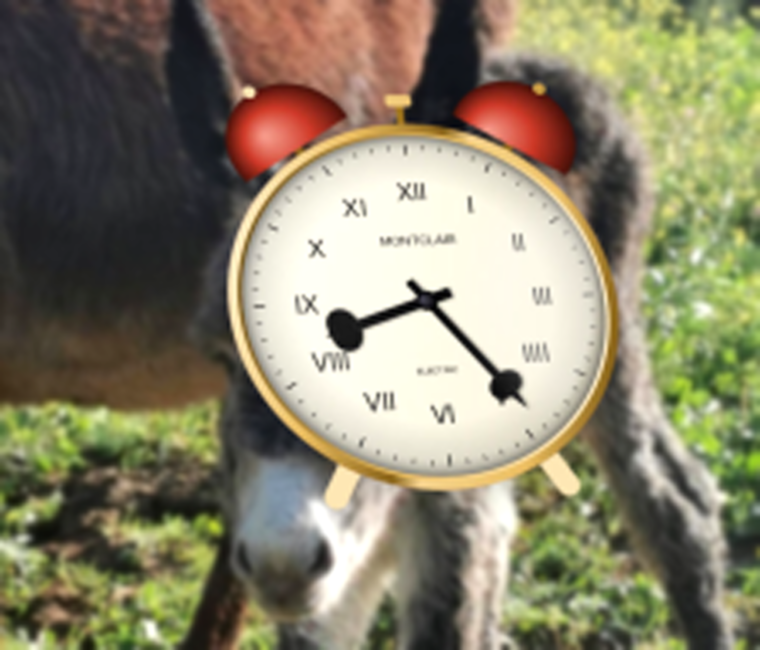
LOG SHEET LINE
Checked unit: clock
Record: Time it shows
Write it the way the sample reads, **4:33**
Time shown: **8:24**
